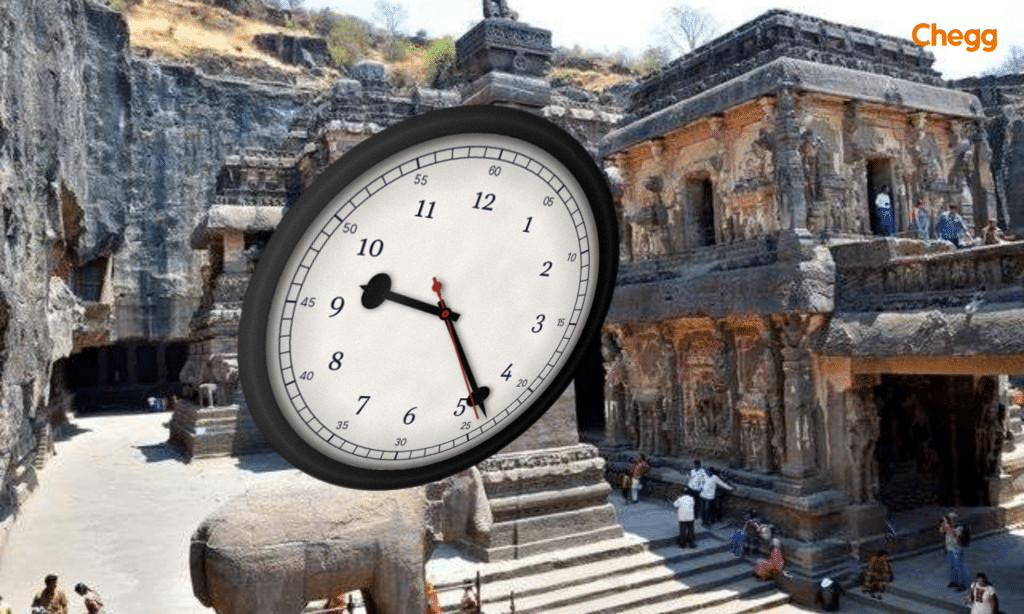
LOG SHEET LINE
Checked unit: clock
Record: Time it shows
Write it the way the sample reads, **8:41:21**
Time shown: **9:23:24**
